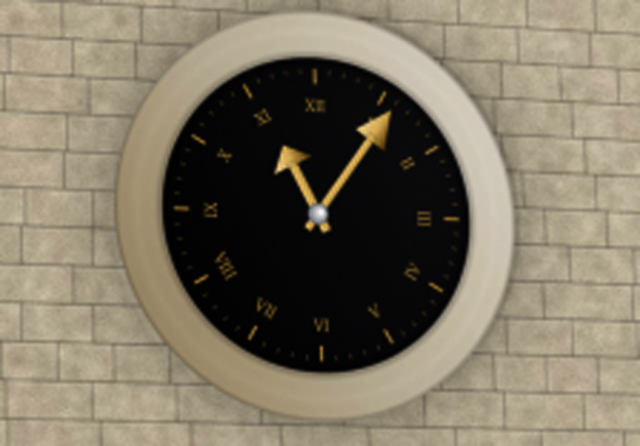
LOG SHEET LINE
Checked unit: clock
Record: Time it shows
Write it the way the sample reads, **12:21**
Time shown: **11:06**
